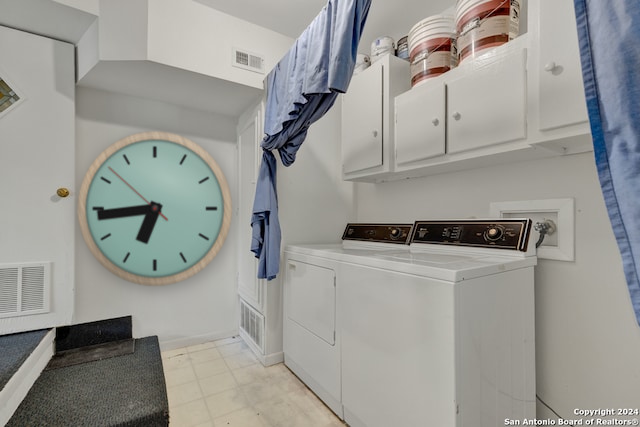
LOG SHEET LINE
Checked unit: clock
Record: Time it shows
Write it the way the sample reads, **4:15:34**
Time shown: **6:43:52**
